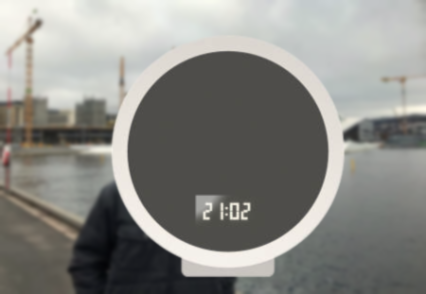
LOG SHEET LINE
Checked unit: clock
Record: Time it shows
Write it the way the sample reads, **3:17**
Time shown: **21:02**
